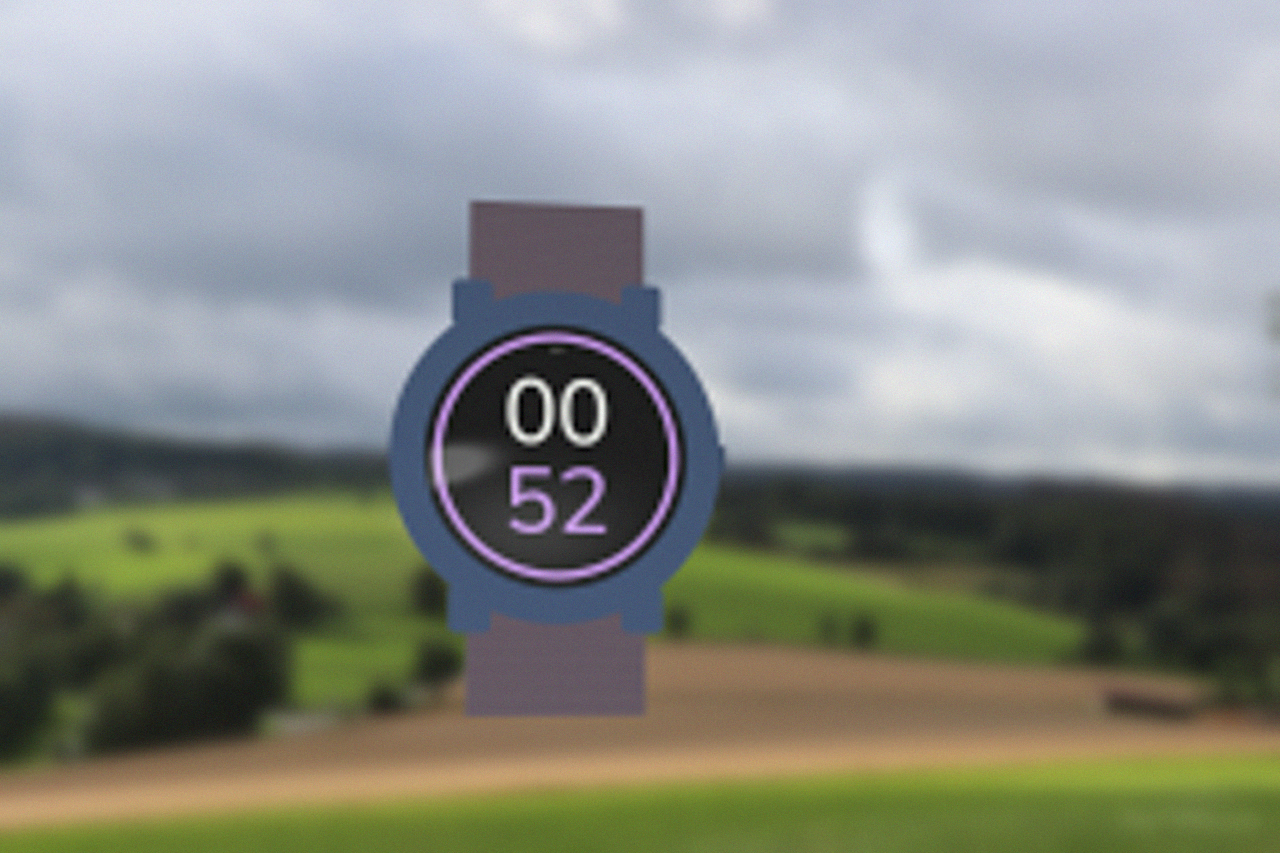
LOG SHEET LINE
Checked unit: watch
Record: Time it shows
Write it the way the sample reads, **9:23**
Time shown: **0:52**
